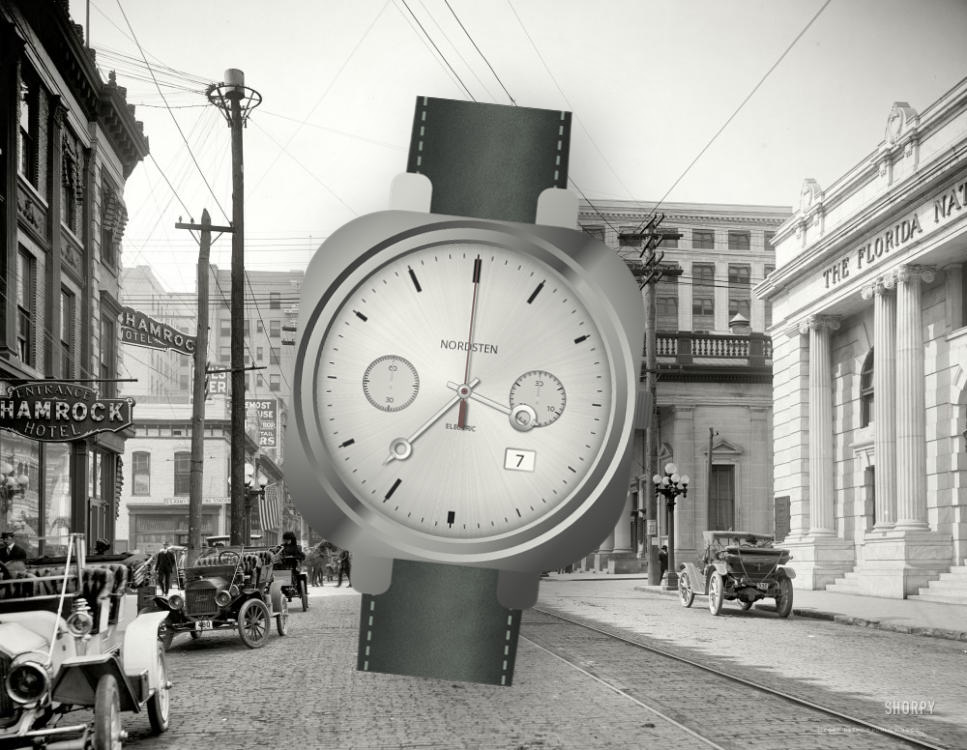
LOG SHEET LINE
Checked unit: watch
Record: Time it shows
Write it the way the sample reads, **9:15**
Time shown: **3:37**
